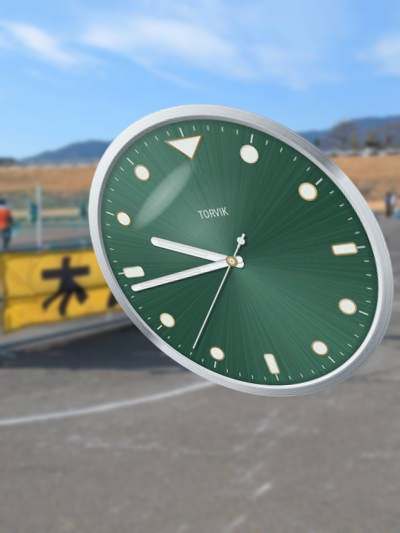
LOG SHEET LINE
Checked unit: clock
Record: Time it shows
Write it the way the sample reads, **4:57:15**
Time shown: **9:43:37**
